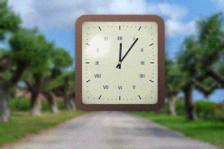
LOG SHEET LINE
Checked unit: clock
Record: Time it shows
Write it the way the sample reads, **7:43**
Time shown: **12:06**
